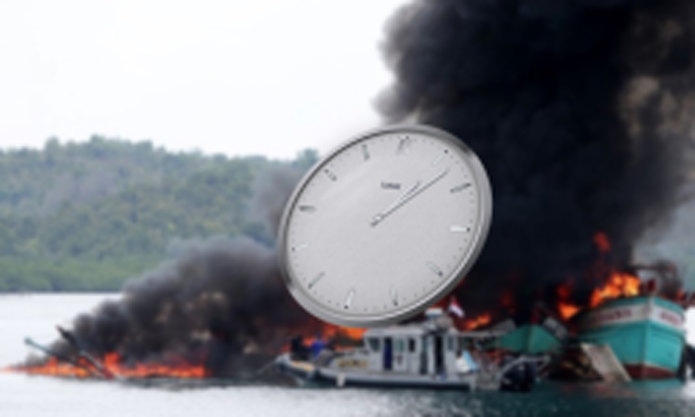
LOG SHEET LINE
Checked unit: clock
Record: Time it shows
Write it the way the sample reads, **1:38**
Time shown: **1:07**
